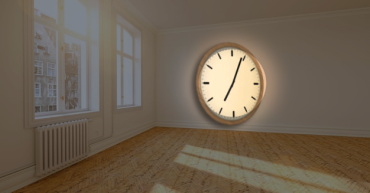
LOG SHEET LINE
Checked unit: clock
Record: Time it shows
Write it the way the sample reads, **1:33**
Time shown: **7:04**
